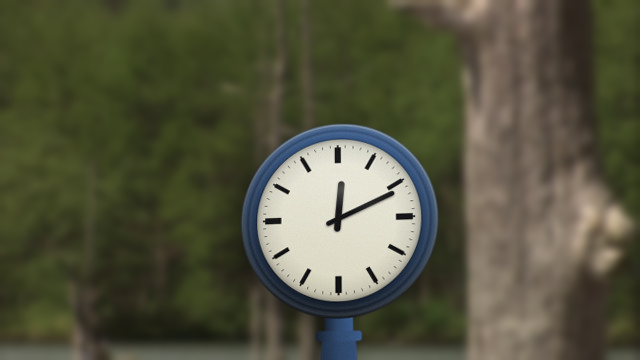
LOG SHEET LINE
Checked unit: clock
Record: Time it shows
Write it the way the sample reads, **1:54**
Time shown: **12:11**
